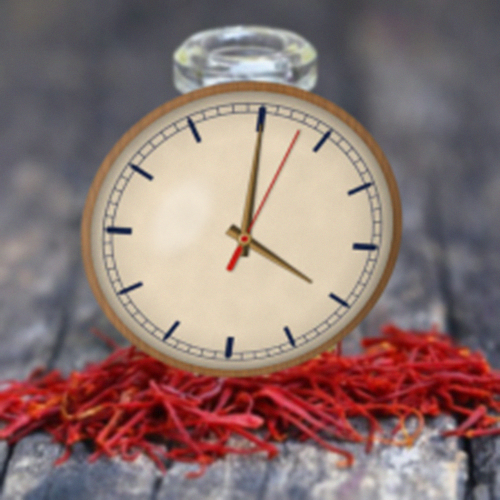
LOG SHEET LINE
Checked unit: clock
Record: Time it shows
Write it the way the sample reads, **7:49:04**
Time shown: **4:00:03**
